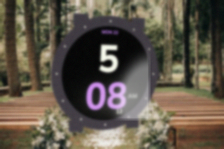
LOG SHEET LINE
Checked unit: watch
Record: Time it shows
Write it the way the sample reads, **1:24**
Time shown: **5:08**
